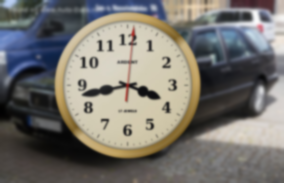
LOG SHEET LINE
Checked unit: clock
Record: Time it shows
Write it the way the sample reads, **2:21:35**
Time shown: **3:43:01**
